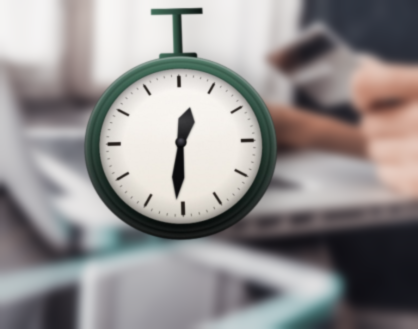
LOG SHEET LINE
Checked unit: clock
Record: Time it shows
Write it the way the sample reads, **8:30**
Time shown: **12:31**
